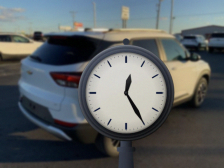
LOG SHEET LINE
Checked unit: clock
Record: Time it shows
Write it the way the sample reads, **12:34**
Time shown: **12:25**
